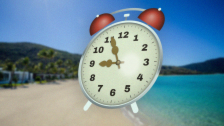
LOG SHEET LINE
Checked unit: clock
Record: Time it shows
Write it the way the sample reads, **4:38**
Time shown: **8:56**
